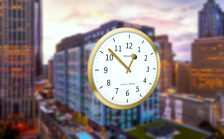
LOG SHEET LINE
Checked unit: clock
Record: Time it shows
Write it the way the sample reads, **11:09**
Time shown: **12:52**
